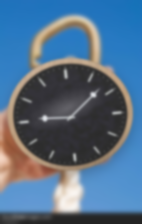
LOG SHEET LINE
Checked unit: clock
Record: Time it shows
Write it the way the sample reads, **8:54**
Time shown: **9:08**
